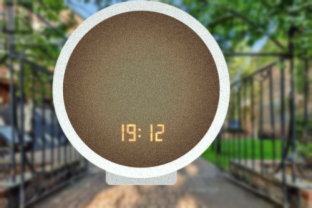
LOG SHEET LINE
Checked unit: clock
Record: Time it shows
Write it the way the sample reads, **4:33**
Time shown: **19:12**
